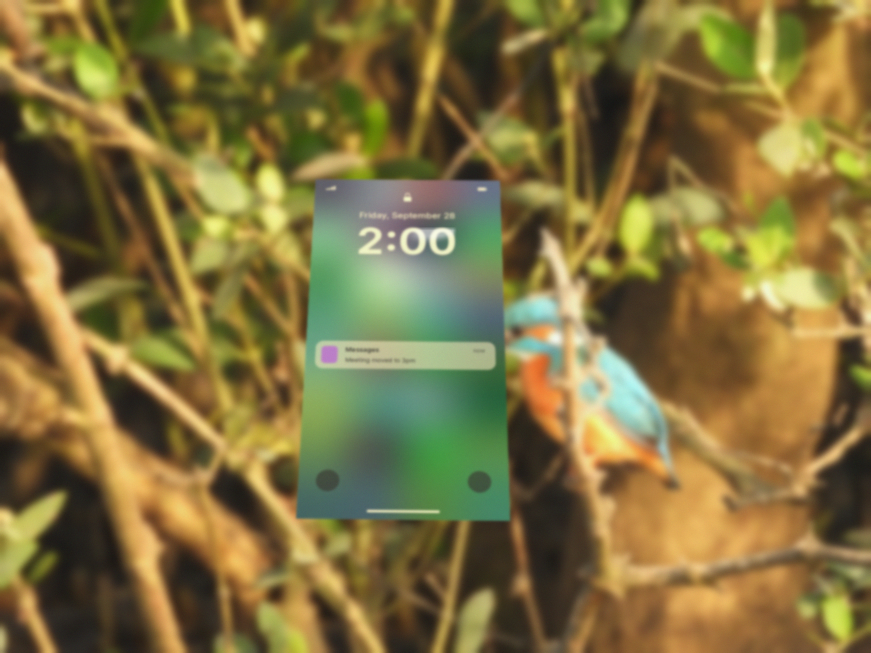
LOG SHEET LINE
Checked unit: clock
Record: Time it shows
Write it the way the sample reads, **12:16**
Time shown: **2:00**
